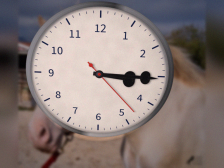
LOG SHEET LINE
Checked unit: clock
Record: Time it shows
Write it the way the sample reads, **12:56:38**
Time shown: **3:15:23**
